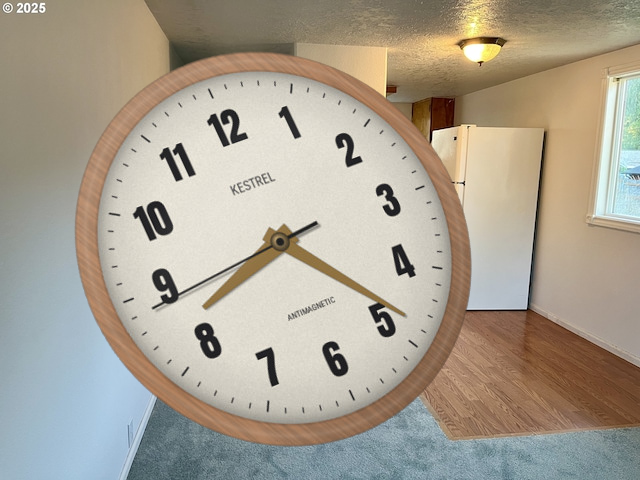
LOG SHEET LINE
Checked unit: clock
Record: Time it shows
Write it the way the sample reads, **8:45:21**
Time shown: **8:23:44**
